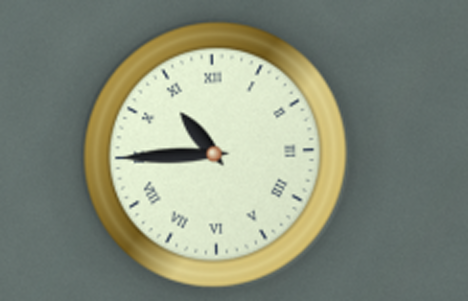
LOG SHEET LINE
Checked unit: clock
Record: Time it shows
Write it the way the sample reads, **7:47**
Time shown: **10:45**
